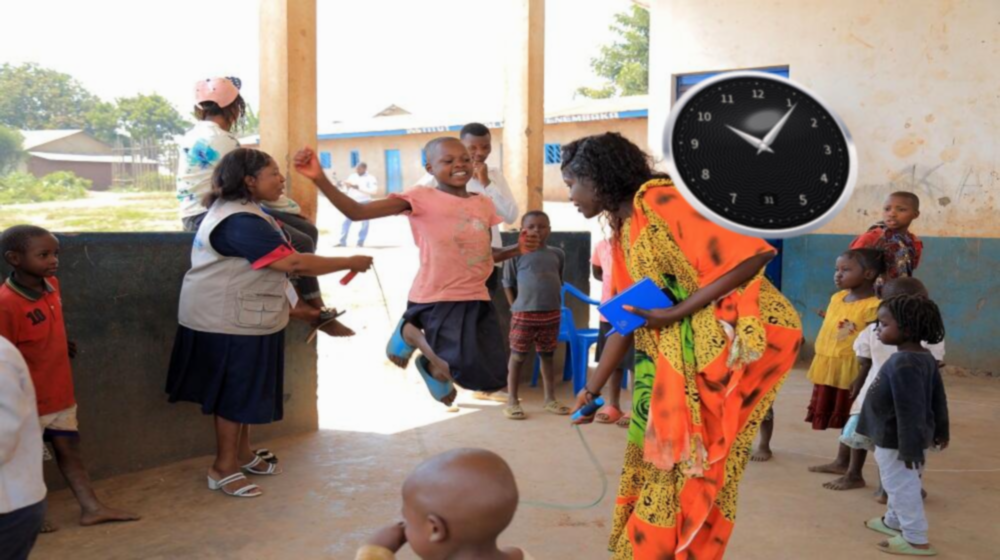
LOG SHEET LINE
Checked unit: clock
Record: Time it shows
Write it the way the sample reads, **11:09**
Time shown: **10:06**
